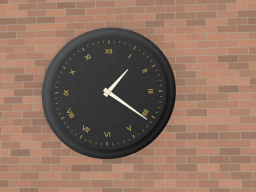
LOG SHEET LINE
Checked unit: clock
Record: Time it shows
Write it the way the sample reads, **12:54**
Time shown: **1:21**
